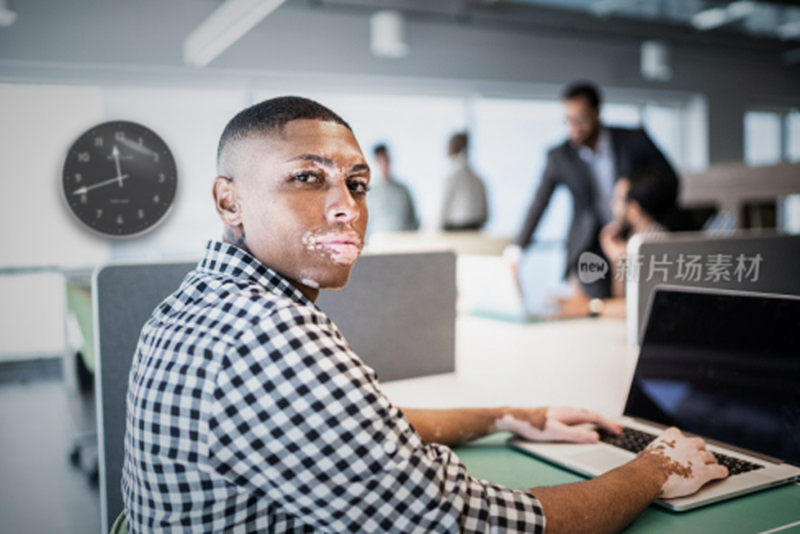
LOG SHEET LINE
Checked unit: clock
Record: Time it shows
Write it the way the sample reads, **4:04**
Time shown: **11:42**
